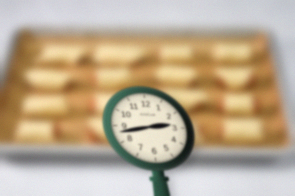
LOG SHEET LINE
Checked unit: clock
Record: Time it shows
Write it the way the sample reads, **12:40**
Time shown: **2:43**
